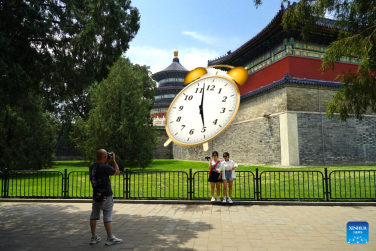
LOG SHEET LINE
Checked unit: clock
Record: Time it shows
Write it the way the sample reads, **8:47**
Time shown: **4:57**
